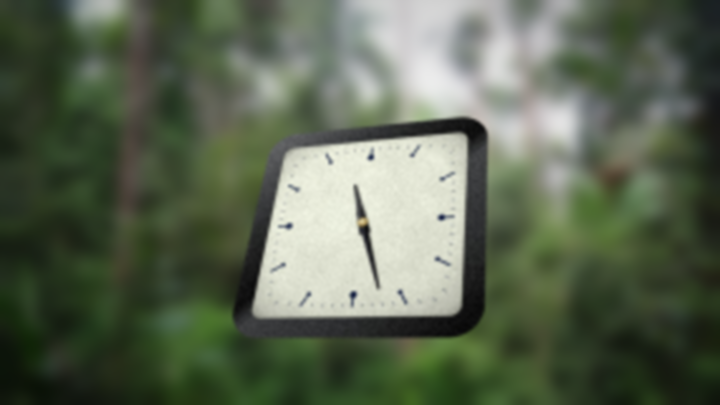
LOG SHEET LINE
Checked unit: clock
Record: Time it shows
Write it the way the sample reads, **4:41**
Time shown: **11:27**
